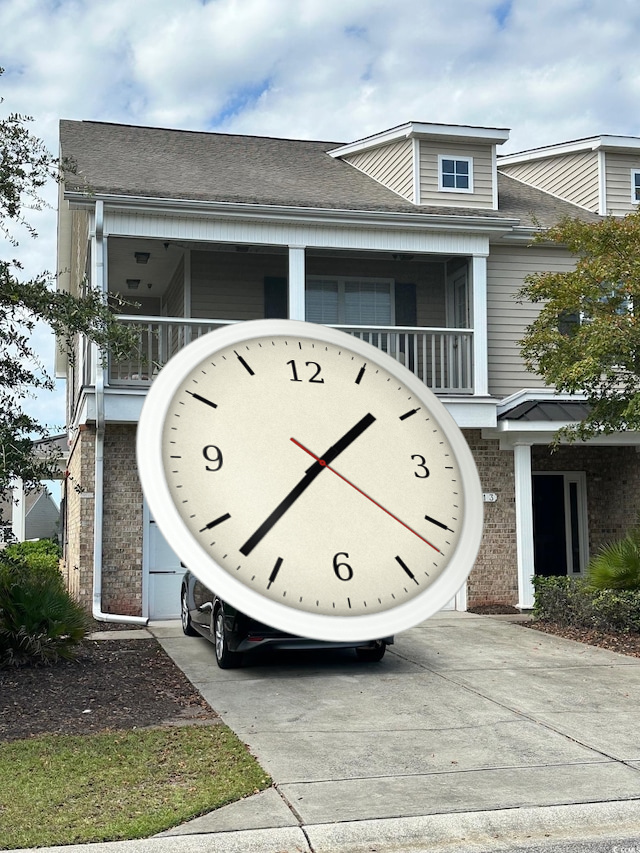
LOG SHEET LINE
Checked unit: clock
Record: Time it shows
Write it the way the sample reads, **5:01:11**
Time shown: **1:37:22**
